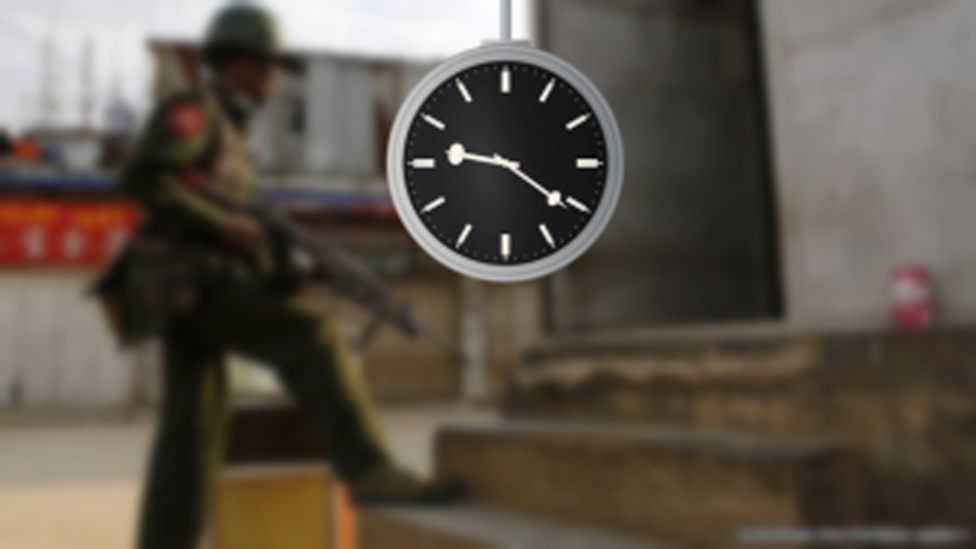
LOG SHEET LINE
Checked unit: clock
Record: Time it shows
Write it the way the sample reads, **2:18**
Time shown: **9:21**
